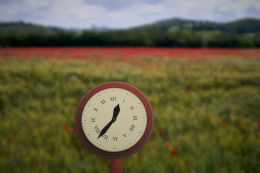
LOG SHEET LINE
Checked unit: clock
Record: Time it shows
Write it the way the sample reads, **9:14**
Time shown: **12:37**
